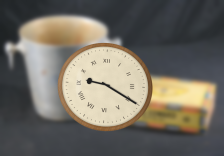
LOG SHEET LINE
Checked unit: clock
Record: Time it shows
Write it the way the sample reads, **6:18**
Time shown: **9:20**
